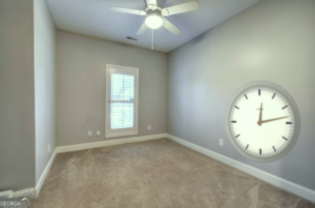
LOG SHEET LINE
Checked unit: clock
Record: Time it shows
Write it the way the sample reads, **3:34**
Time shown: **12:13**
